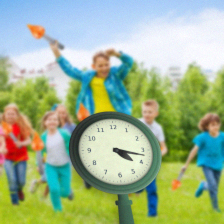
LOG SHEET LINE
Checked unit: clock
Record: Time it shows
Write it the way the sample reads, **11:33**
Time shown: **4:17**
